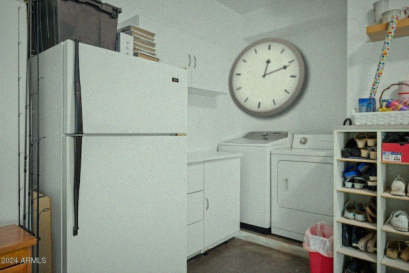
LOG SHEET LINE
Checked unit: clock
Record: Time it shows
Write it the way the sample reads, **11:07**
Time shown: **12:11**
